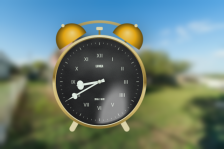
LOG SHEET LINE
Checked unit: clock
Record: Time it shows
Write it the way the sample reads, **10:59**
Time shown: **8:40**
